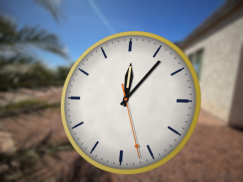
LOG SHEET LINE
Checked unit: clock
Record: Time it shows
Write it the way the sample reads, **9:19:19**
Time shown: **12:06:27**
